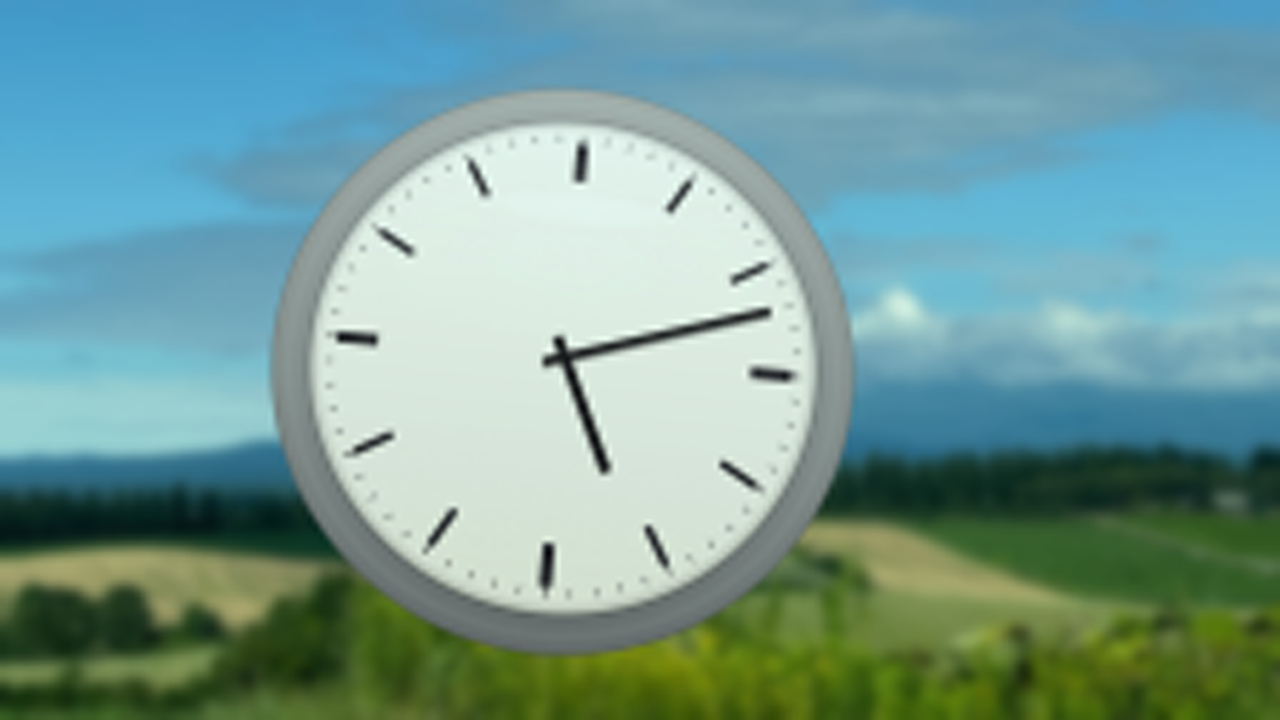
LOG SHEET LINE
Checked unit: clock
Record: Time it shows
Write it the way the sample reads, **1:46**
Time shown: **5:12**
